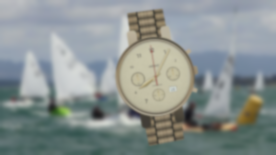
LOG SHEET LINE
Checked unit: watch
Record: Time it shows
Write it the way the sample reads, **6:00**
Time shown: **8:06**
